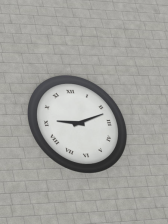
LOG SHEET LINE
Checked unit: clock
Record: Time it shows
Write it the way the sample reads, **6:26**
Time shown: **9:12**
